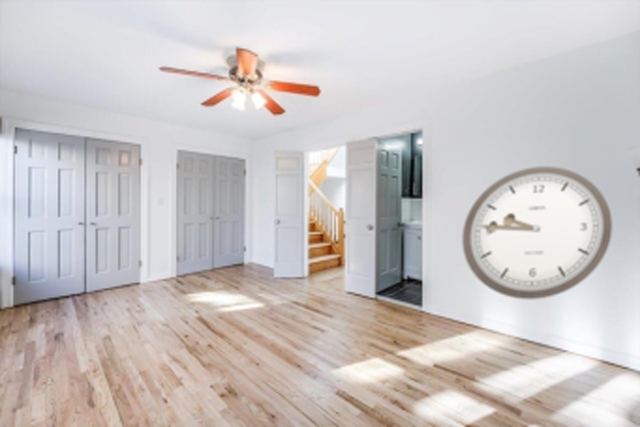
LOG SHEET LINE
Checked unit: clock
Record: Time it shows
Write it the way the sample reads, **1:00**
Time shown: **9:46**
